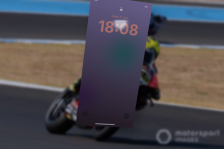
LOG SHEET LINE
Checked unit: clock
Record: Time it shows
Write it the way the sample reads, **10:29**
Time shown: **18:08**
